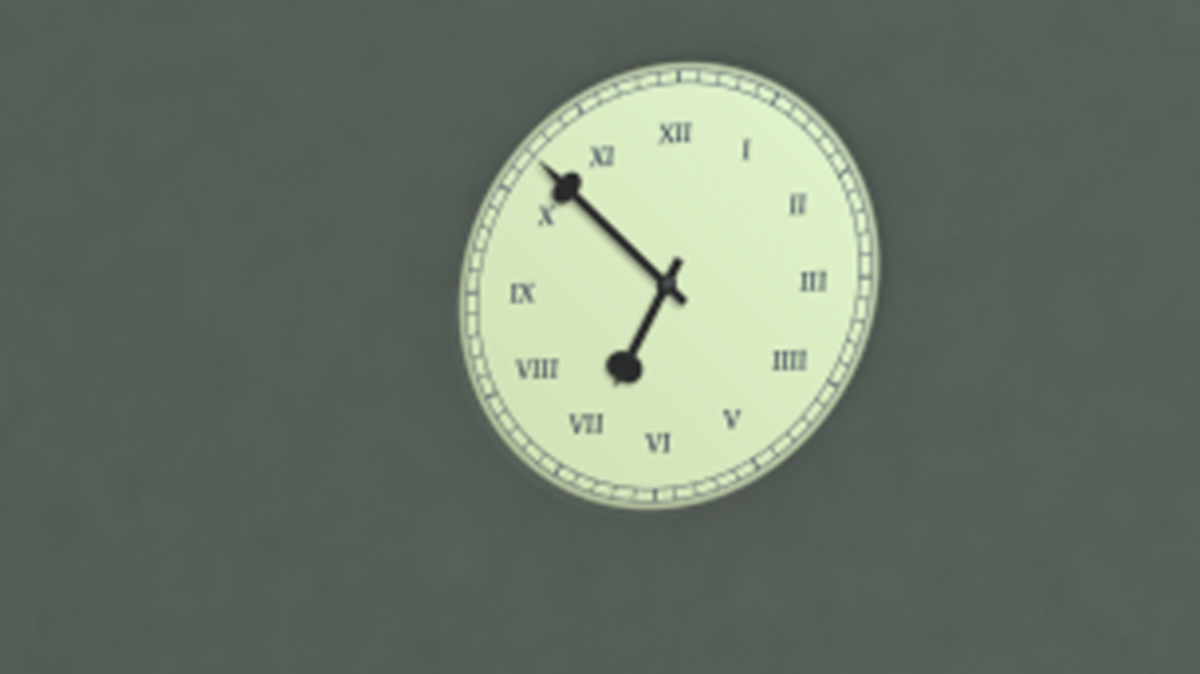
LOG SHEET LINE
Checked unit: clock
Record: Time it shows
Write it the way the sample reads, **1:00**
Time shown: **6:52**
